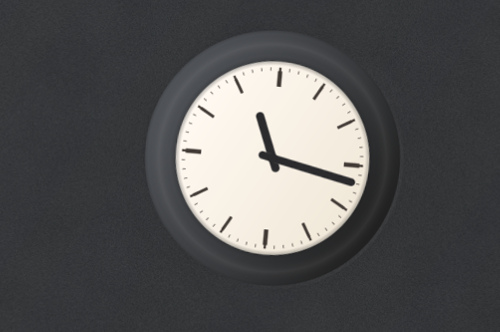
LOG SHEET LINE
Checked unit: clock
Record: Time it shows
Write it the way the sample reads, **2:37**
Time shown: **11:17**
